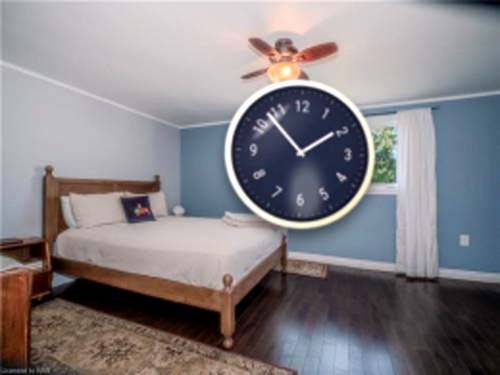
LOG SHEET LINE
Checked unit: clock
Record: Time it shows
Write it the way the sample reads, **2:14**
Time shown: **1:53**
